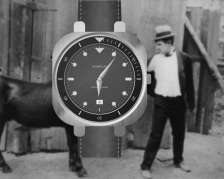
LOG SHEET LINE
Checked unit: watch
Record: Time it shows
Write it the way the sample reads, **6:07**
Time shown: **6:06**
